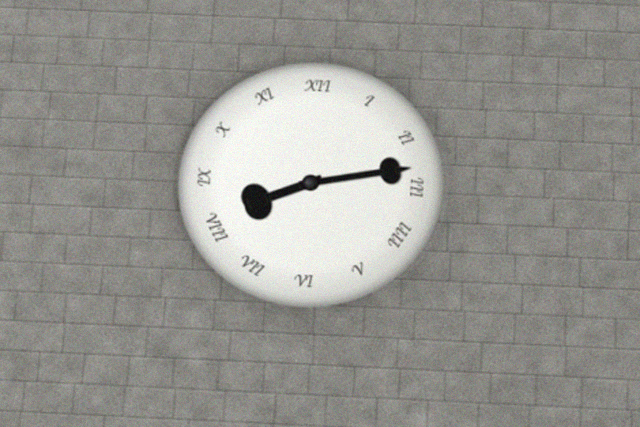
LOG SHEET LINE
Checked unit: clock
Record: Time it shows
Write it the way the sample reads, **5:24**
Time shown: **8:13**
